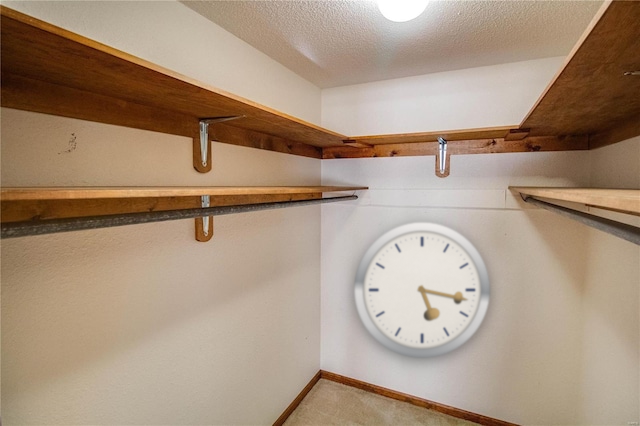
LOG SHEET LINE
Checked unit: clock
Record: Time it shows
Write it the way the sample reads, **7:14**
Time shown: **5:17**
